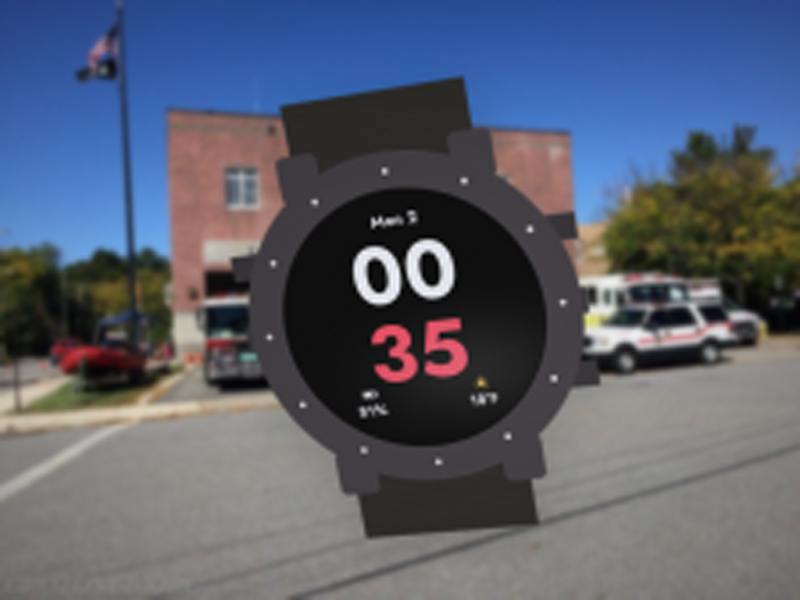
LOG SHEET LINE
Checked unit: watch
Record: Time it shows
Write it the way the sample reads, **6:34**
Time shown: **0:35**
